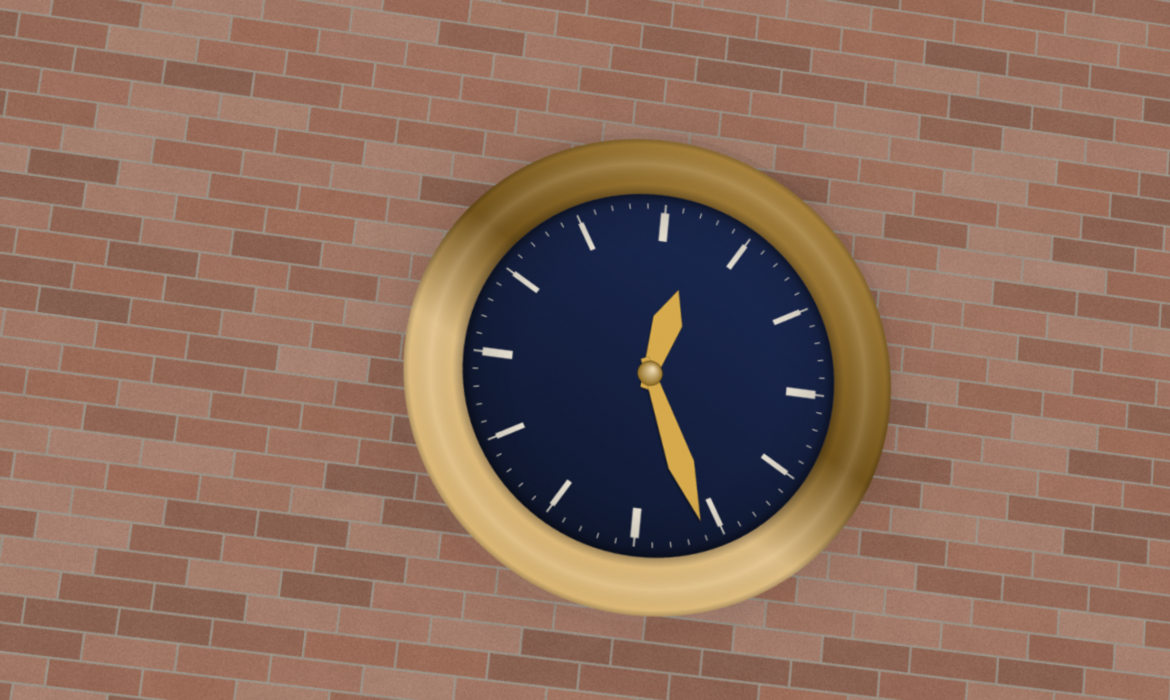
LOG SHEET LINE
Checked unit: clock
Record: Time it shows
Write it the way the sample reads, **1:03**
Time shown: **12:26**
